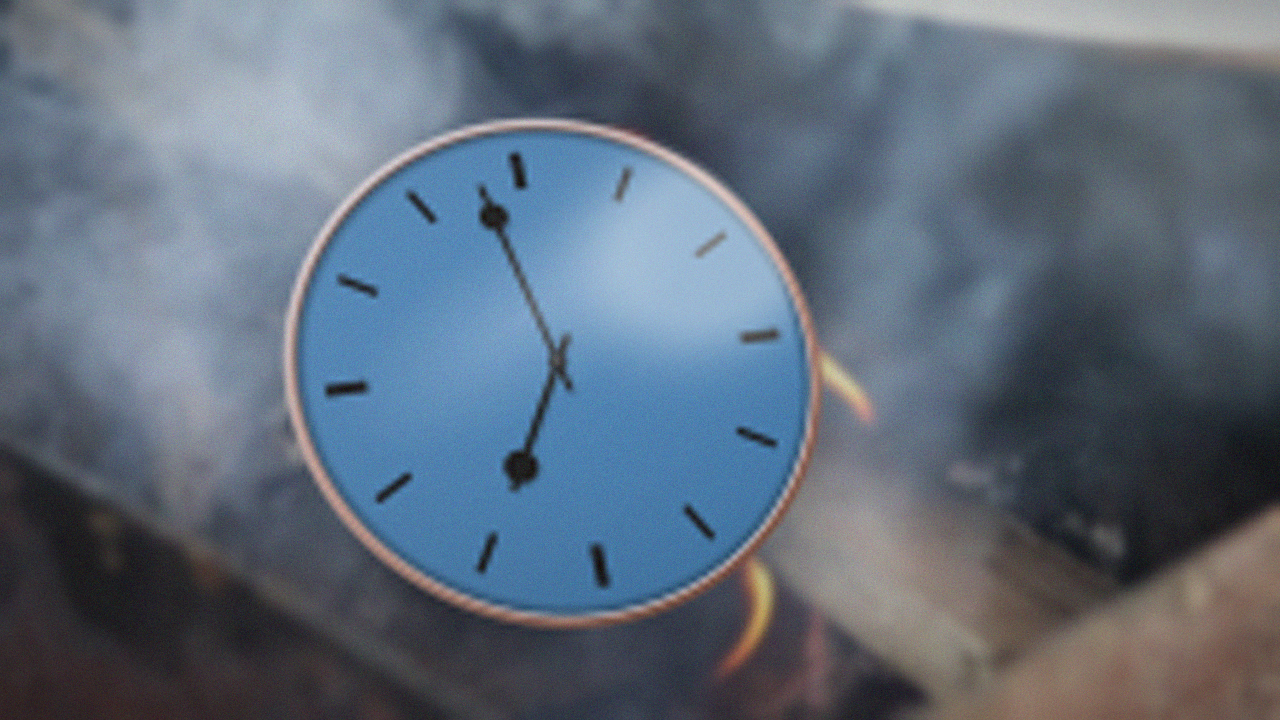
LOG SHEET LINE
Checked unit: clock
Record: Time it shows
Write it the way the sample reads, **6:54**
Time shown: **6:58**
